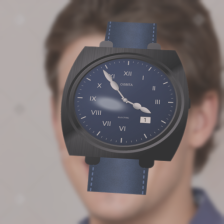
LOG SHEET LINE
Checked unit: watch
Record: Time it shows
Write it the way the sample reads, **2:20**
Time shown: **3:54**
